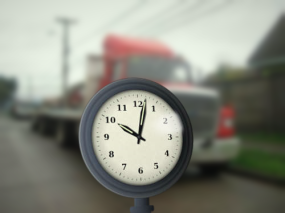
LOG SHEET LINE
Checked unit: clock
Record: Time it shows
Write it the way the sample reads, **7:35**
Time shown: **10:02**
